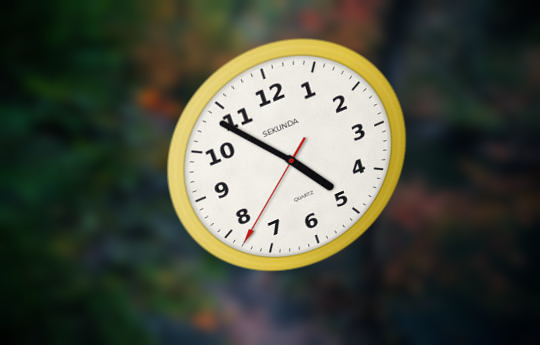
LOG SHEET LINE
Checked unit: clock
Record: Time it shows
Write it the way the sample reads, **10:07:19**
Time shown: **4:53:38**
